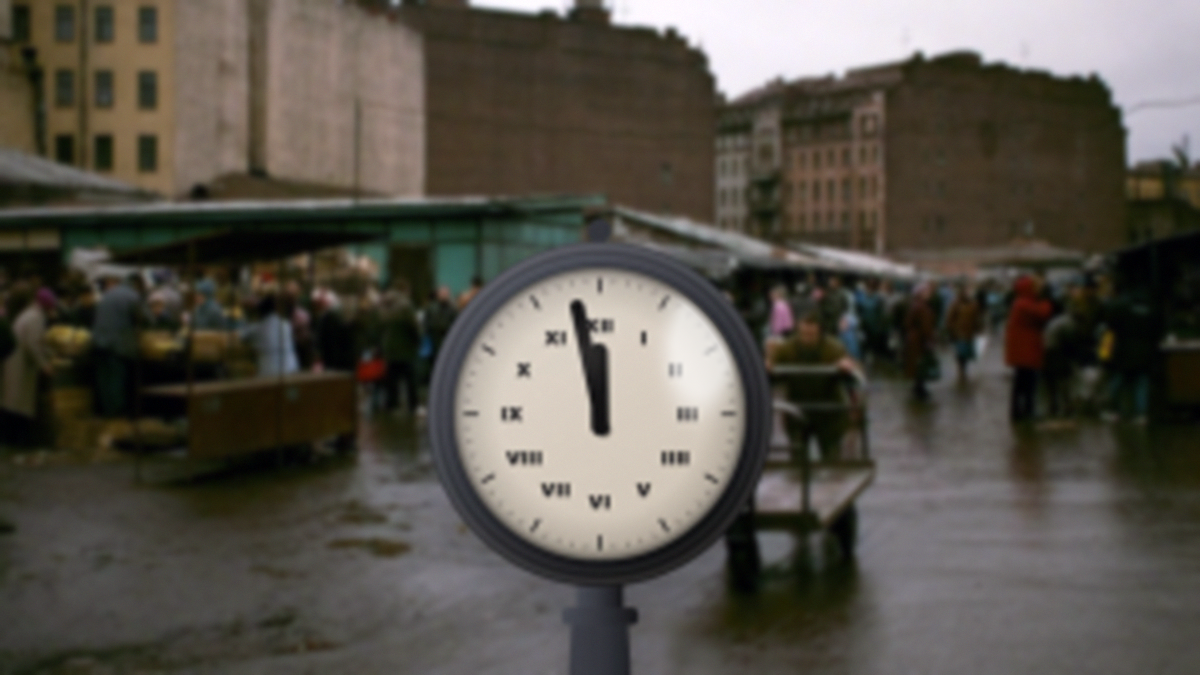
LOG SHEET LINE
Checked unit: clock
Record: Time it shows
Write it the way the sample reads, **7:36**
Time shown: **11:58**
